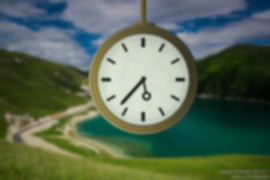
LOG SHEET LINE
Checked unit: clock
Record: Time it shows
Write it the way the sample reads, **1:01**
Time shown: **5:37**
